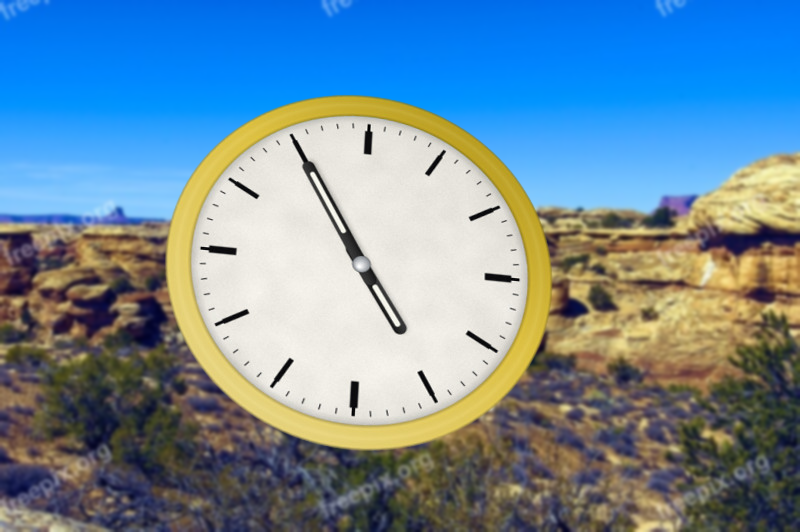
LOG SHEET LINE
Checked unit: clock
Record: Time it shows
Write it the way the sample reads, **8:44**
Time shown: **4:55**
